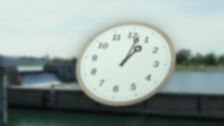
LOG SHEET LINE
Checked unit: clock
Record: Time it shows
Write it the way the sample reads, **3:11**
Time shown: **1:02**
